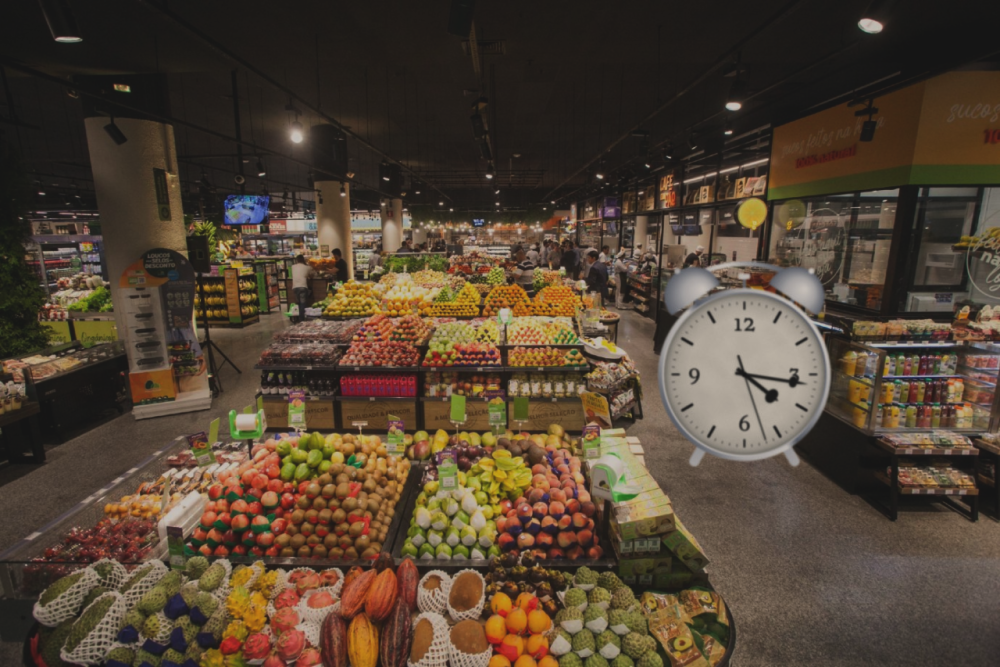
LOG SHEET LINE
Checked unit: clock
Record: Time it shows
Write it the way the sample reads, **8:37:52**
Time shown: **4:16:27**
